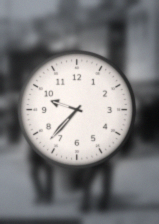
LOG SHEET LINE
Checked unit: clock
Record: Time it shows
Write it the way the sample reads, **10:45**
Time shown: **9:37**
